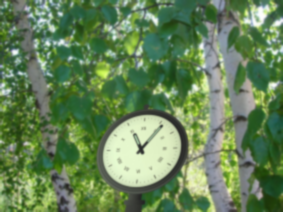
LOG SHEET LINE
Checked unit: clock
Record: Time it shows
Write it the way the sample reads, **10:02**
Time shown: **11:06**
